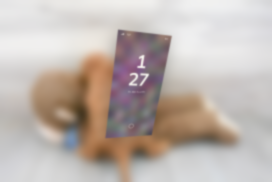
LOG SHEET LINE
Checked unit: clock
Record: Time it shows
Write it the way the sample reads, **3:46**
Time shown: **1:27**
